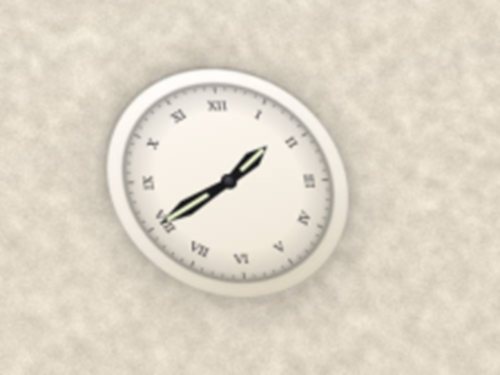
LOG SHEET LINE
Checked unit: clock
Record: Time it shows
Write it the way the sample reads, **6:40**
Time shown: **1:40**
